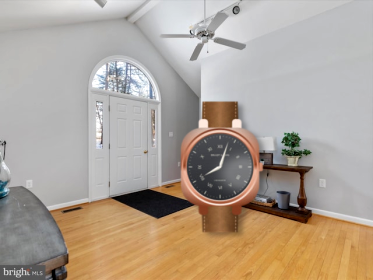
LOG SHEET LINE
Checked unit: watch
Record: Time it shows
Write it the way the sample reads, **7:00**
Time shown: **8:03**
